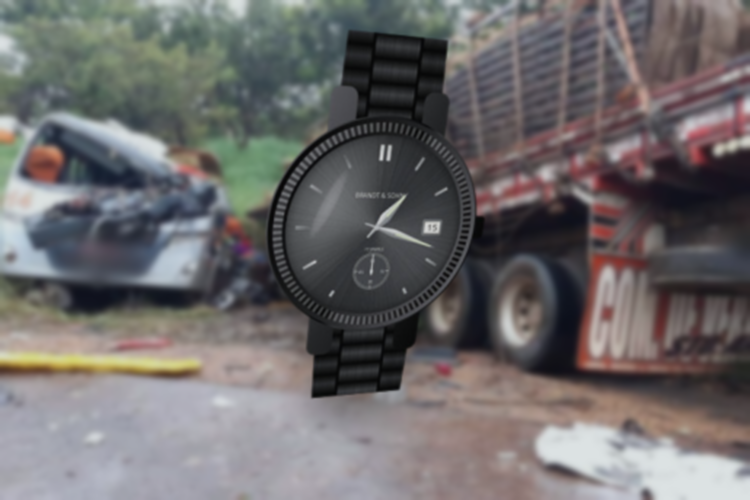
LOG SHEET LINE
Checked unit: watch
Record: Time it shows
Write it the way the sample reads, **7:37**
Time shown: **1:18**
